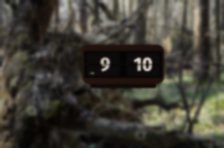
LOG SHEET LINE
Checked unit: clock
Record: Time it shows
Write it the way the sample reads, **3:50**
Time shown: **9:10**
